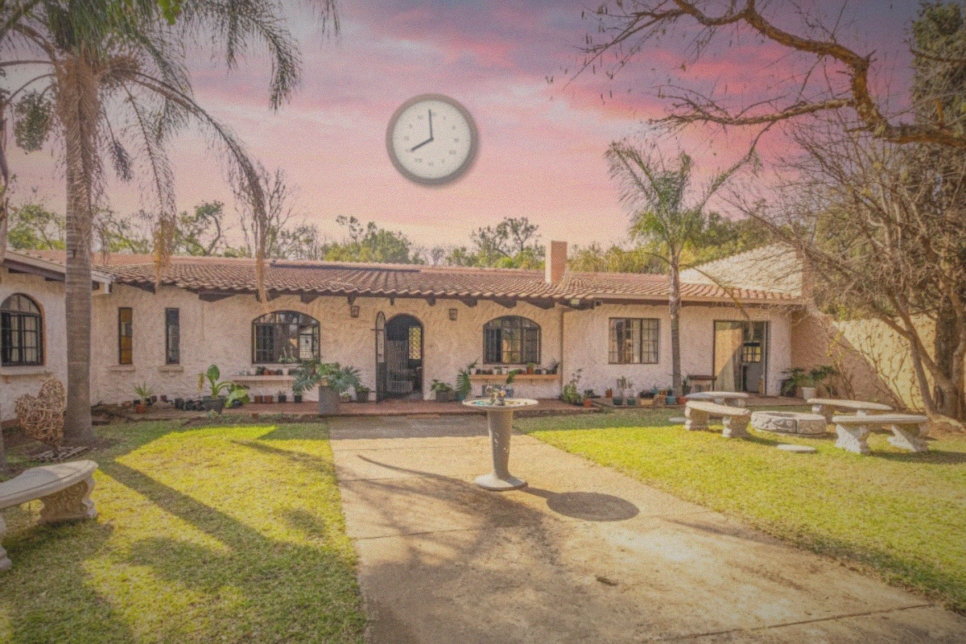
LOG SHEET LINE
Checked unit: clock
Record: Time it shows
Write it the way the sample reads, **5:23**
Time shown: **7:59**
